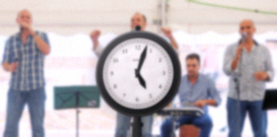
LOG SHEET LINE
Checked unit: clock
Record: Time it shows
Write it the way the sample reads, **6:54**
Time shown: **5:03**
